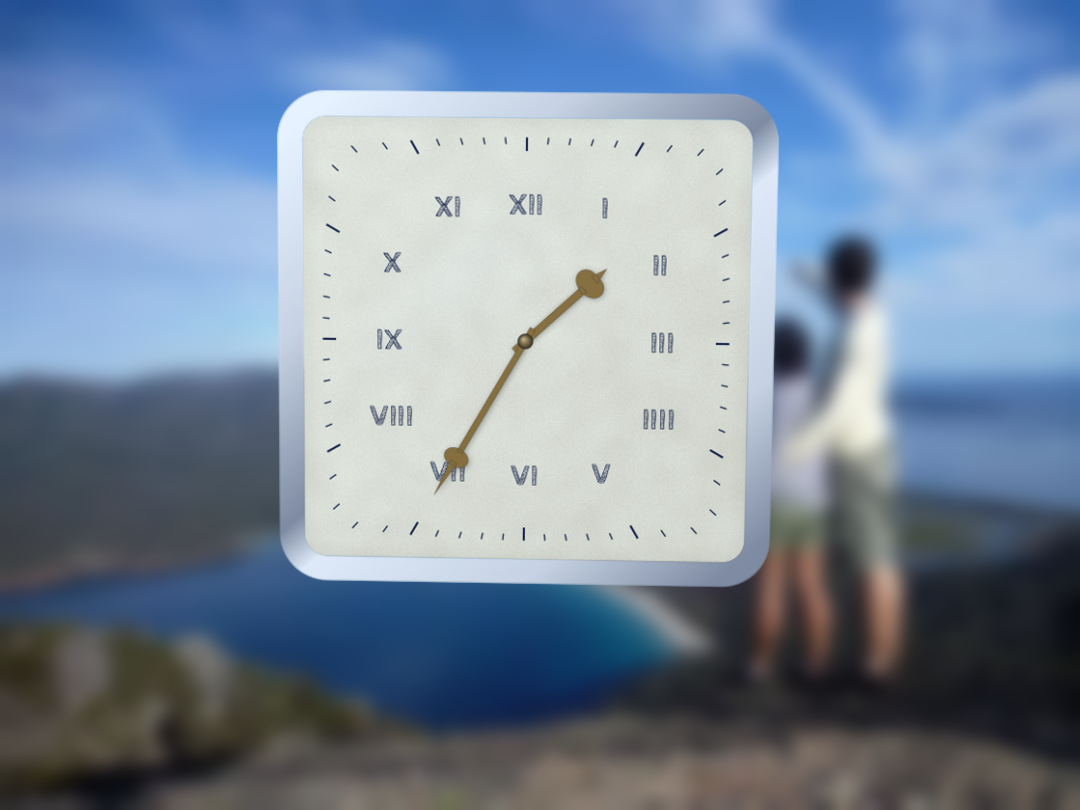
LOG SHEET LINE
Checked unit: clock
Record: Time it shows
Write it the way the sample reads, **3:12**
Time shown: **1:35**
